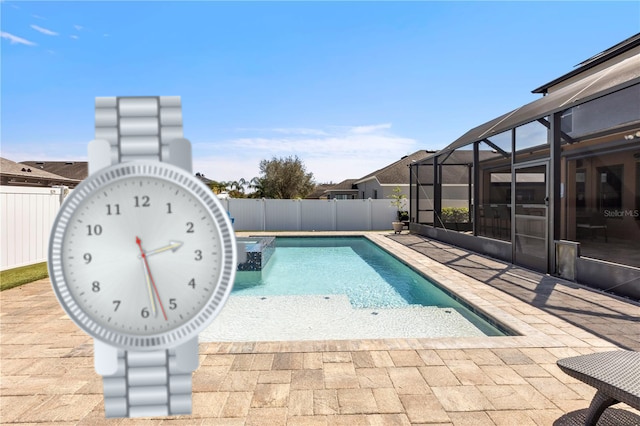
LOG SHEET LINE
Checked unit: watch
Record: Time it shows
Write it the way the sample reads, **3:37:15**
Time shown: **2:28:27**
